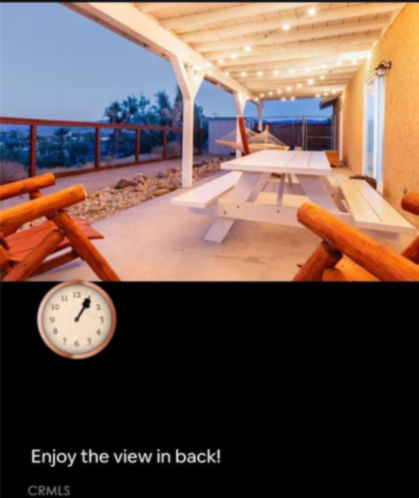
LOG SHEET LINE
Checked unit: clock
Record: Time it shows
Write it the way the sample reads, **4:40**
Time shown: **1:05**
